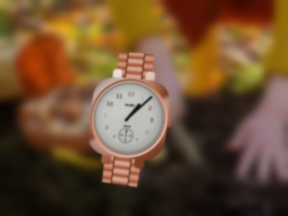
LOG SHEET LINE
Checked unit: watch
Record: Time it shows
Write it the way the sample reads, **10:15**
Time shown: **1:07**
